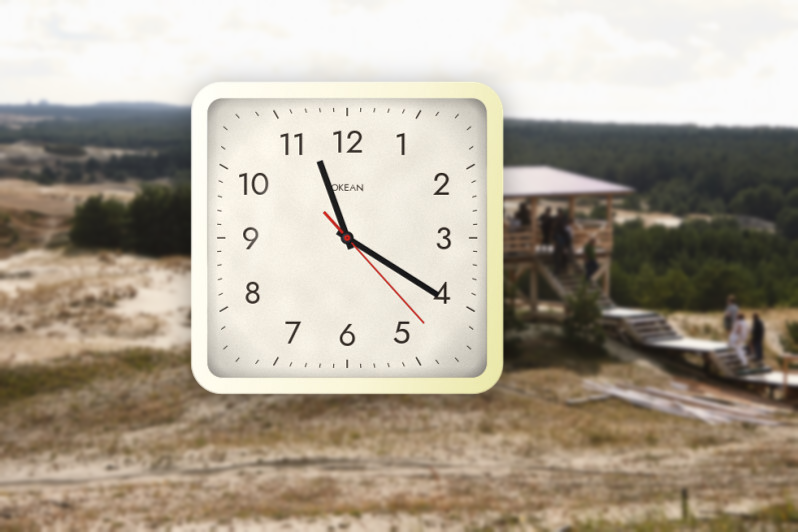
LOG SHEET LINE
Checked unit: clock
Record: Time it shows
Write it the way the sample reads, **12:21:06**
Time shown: **11:20:23**
